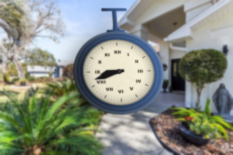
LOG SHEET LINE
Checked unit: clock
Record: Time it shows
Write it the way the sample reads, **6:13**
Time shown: **8:42**
